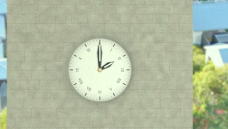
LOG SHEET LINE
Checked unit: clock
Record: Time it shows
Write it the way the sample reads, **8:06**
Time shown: **2:00**
